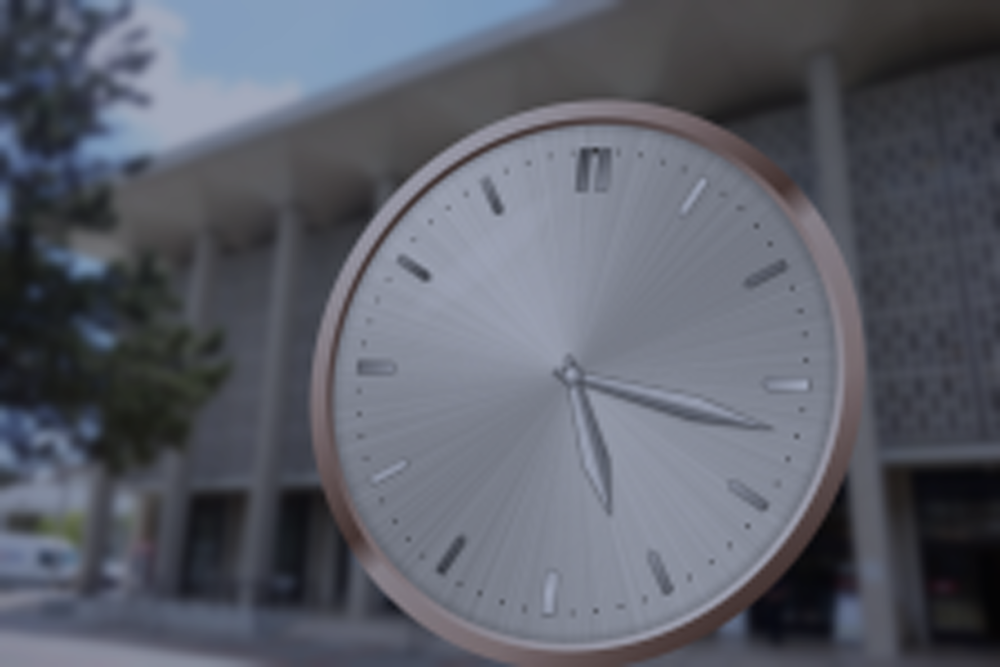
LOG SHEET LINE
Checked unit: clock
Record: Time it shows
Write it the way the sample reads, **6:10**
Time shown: **5:17**
